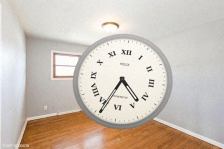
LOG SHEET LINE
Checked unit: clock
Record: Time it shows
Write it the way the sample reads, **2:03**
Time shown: **4:34**
